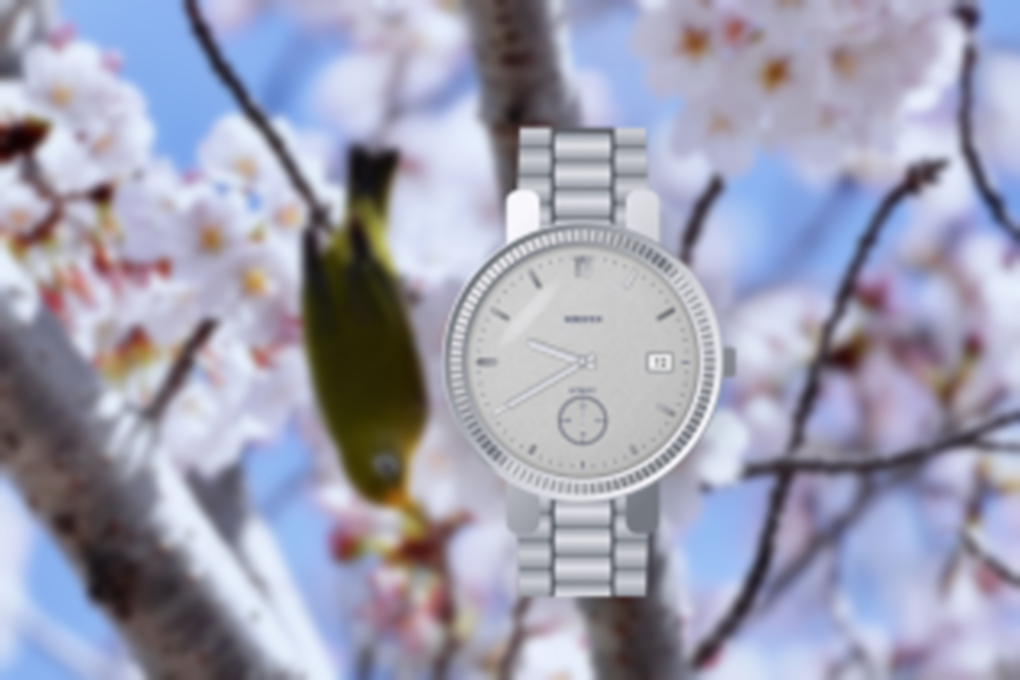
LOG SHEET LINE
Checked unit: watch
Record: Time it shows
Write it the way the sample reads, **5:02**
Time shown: **9:40**
